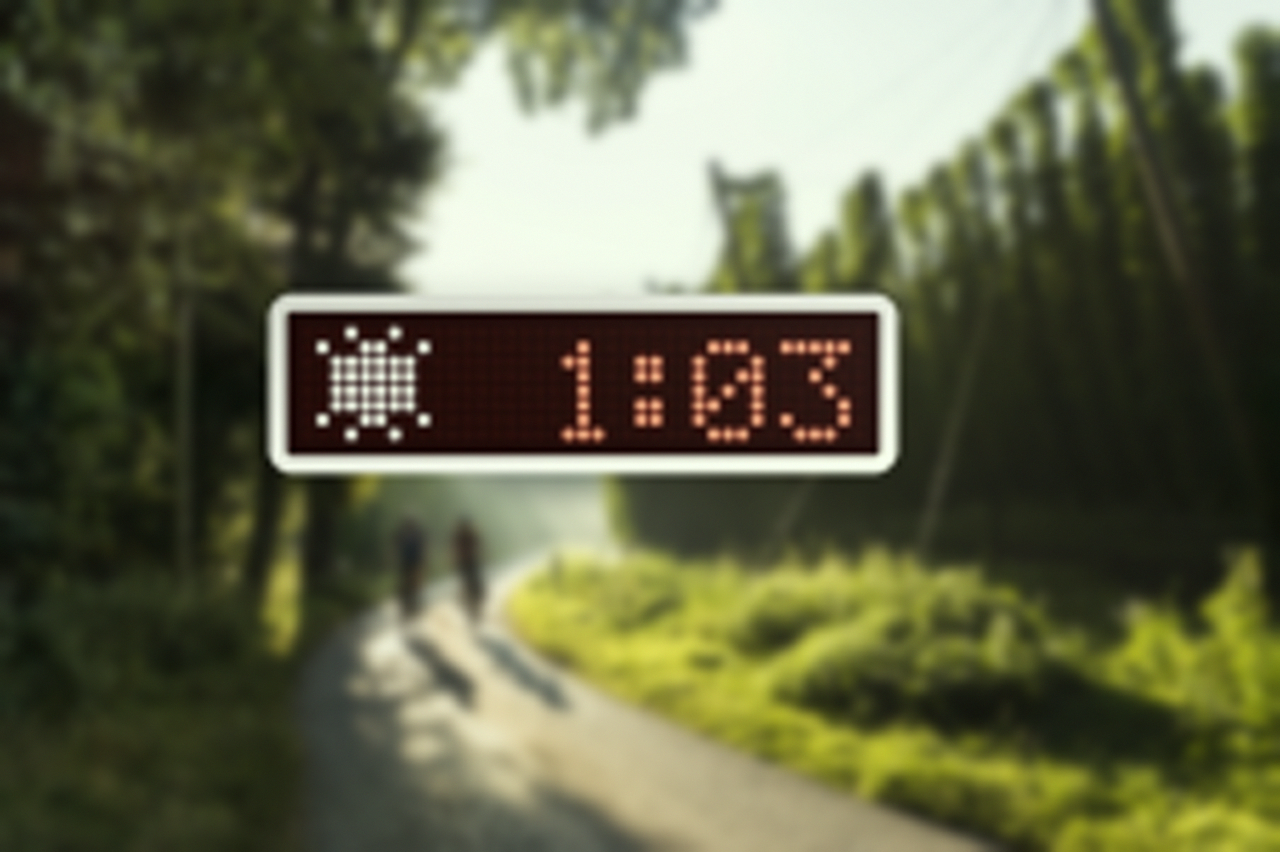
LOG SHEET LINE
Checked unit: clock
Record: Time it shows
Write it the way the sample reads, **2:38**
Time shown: **1:03**
